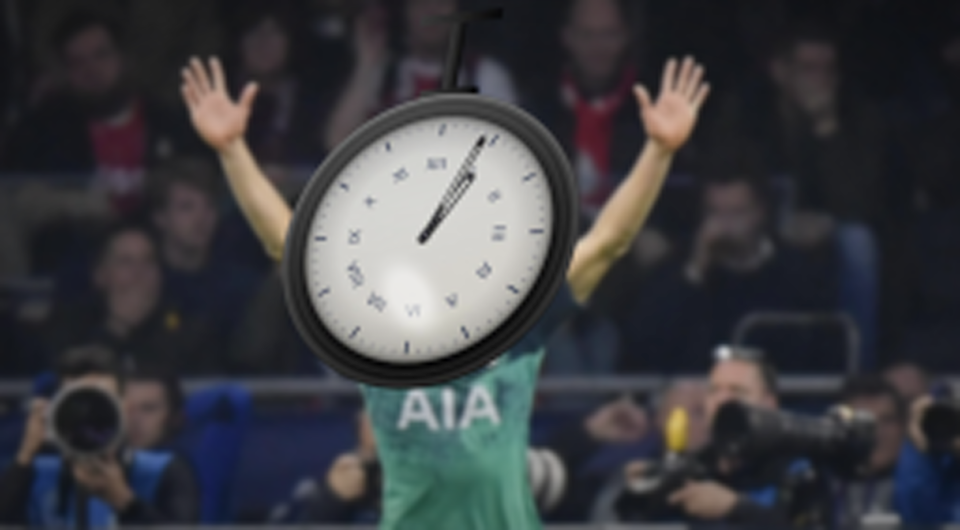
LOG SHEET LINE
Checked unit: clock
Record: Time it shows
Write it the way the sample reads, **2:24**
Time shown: **1:04**
